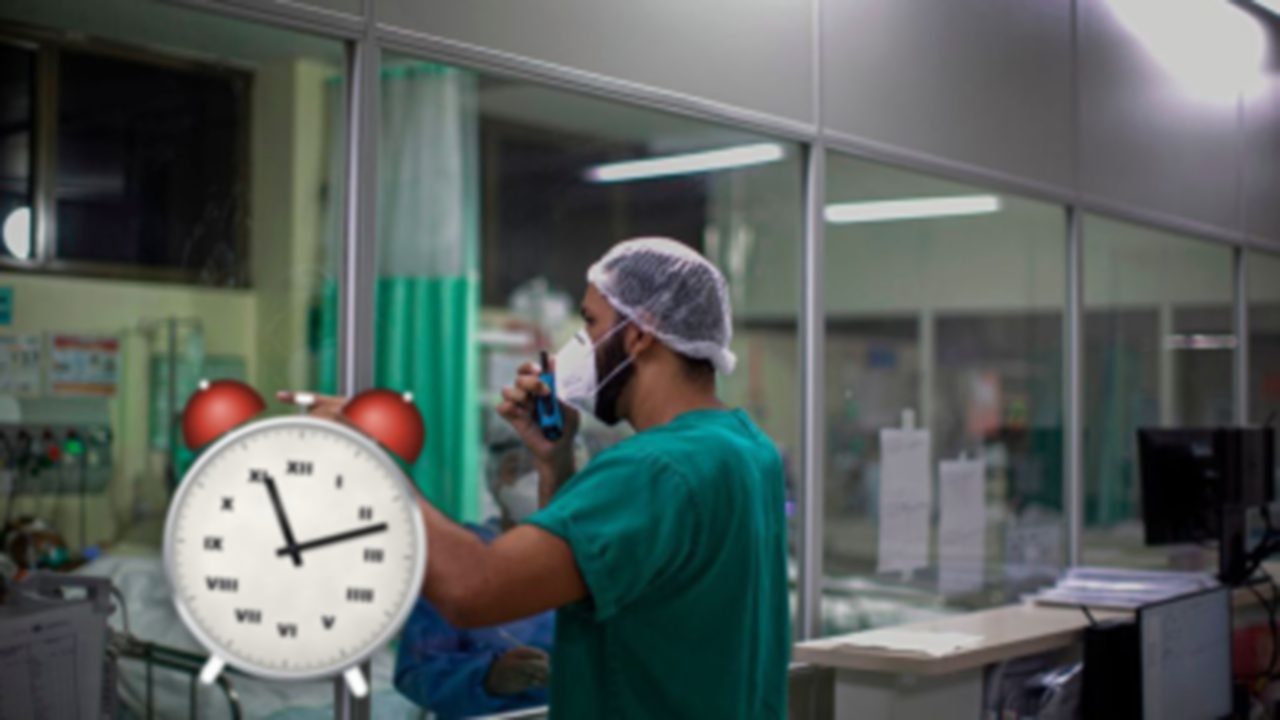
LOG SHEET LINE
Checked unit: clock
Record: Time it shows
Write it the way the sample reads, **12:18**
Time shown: **11:12**
